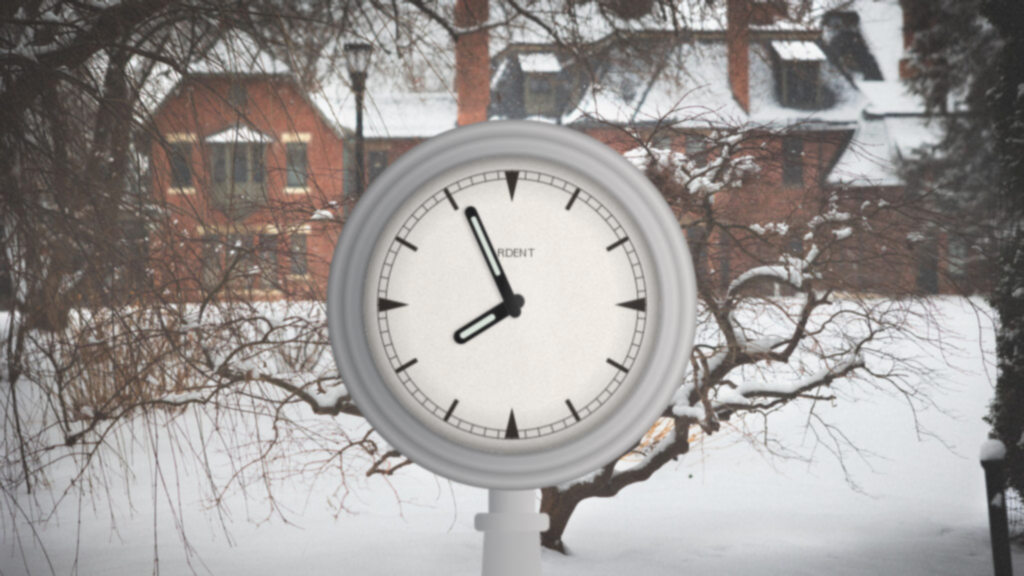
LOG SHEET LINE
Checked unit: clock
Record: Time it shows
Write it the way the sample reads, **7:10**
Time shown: **7:56**
